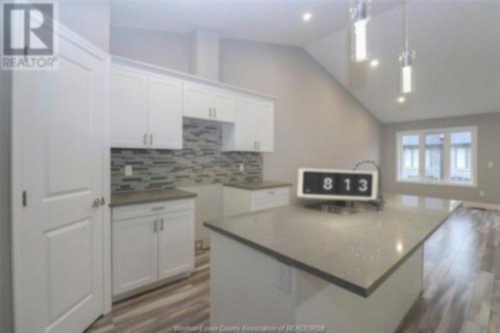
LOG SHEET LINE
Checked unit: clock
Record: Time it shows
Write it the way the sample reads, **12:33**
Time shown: **8:13**
